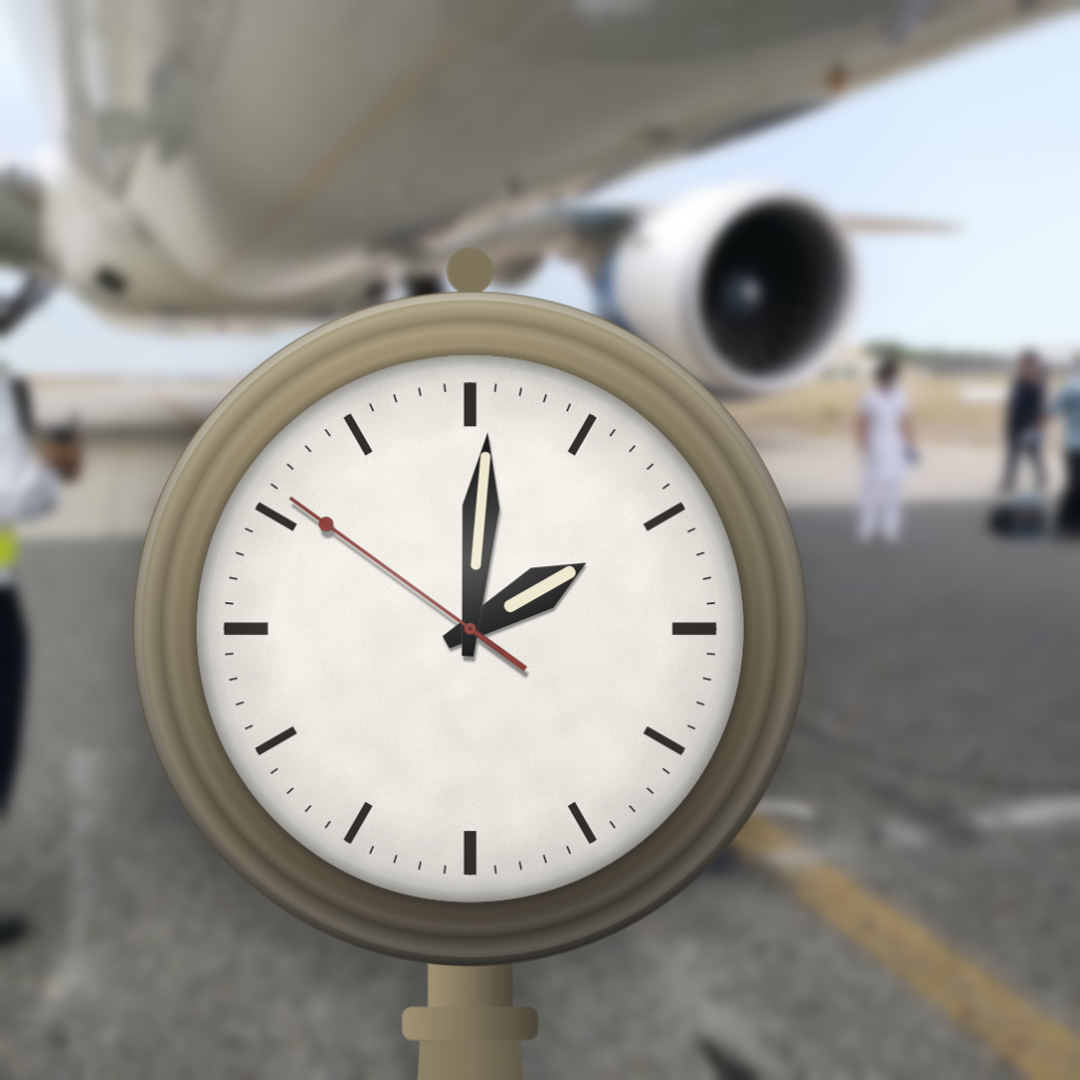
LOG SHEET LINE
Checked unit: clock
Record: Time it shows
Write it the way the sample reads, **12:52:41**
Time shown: **2:00:51**
